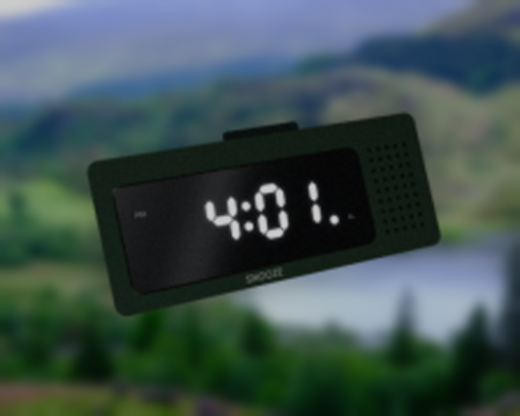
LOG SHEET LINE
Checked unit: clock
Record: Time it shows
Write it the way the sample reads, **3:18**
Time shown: **4:01**
